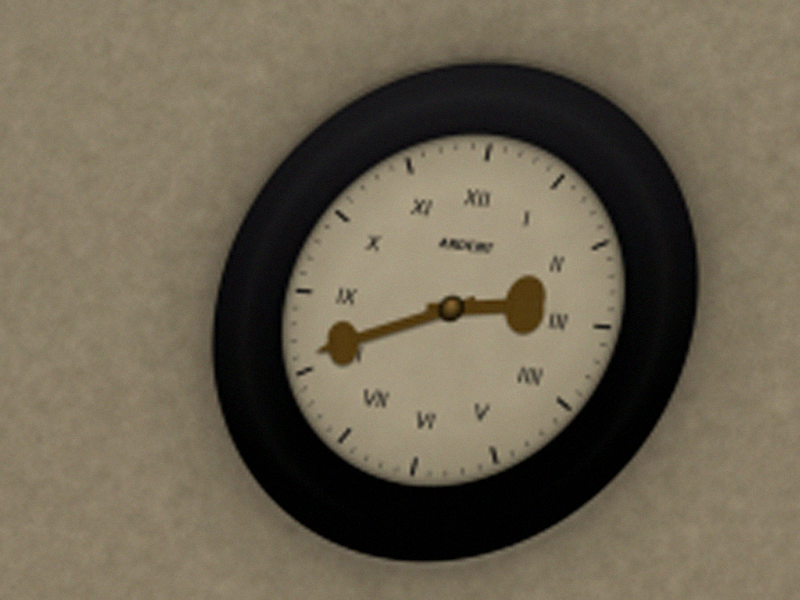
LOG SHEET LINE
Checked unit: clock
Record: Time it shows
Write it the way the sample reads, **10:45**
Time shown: **2:41**
